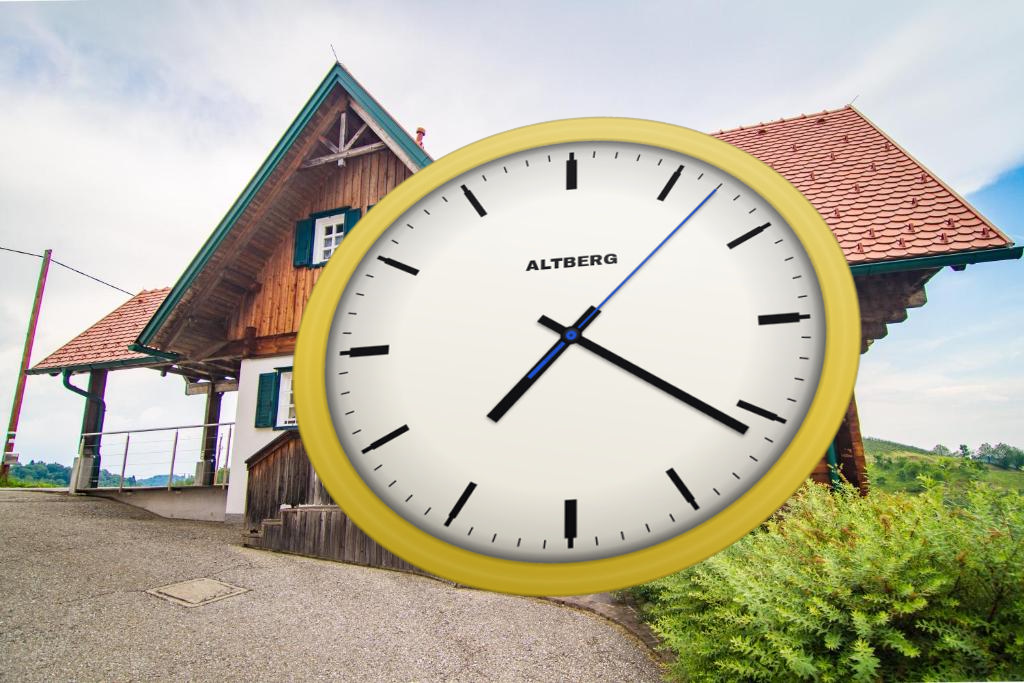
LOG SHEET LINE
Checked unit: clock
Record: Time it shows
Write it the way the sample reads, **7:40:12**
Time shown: **7:21:07**
